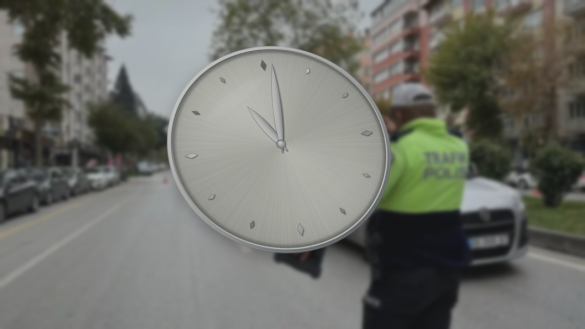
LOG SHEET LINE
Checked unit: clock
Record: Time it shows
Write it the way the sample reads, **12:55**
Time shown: **11:01**
